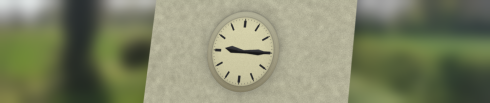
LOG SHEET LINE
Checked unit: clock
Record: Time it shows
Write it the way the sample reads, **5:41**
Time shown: **9:15**
